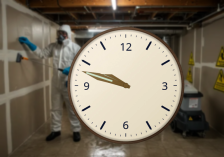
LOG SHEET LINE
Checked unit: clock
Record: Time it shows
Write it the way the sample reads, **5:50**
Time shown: **9:48**
